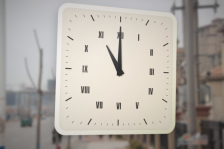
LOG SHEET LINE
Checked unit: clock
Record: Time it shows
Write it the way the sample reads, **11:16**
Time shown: **11:00**
